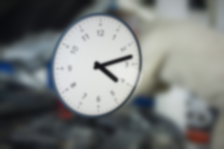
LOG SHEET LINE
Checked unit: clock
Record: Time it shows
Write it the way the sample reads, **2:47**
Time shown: **4:13**
